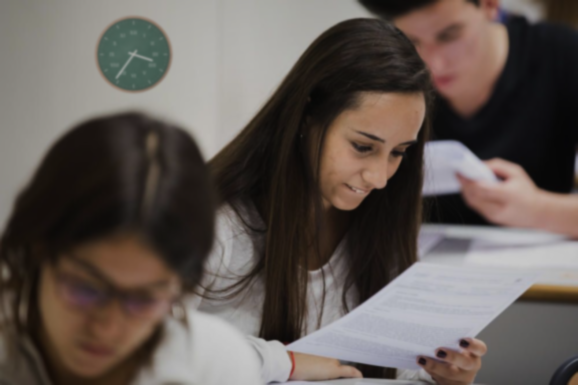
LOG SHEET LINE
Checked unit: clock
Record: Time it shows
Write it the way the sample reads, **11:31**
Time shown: **3:36**
